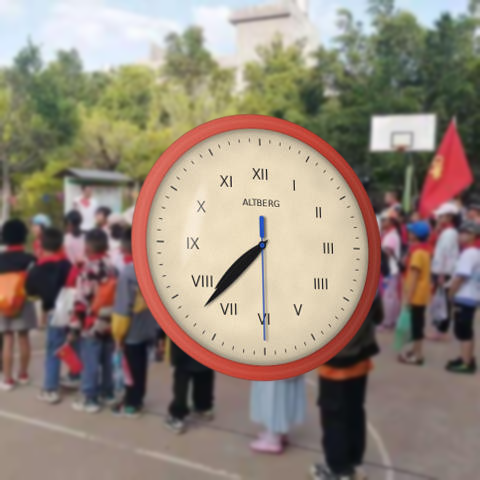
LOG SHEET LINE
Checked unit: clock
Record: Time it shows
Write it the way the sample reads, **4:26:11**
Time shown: **7:37:30**
